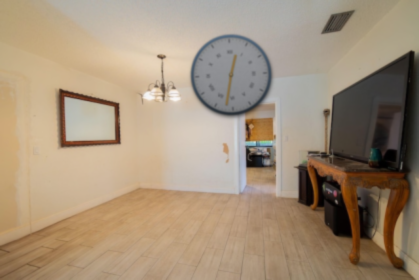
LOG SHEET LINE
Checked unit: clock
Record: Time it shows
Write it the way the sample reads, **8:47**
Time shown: **12:32**
